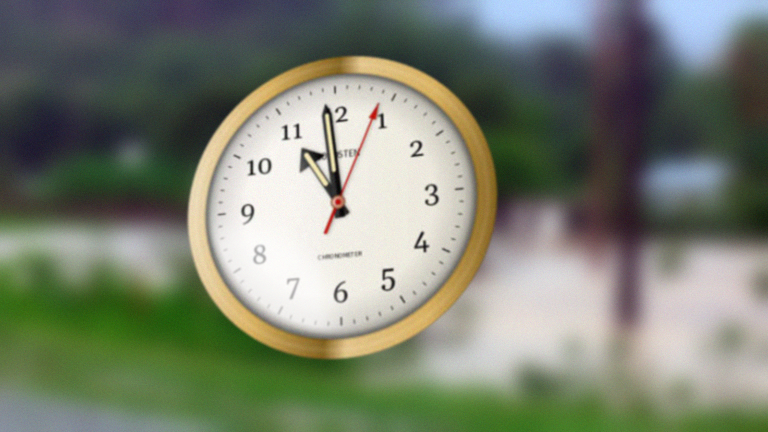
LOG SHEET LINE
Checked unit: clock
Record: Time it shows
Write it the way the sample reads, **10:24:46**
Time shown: **10:59:04**
